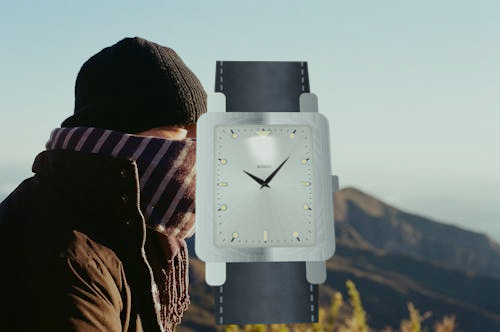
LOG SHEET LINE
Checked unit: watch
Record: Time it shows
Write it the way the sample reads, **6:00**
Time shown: **10:07**
